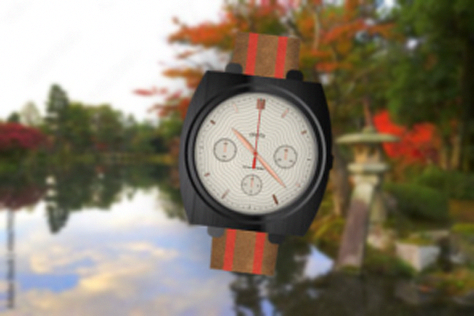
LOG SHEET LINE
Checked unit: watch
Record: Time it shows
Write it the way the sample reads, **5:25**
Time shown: **10:22**
